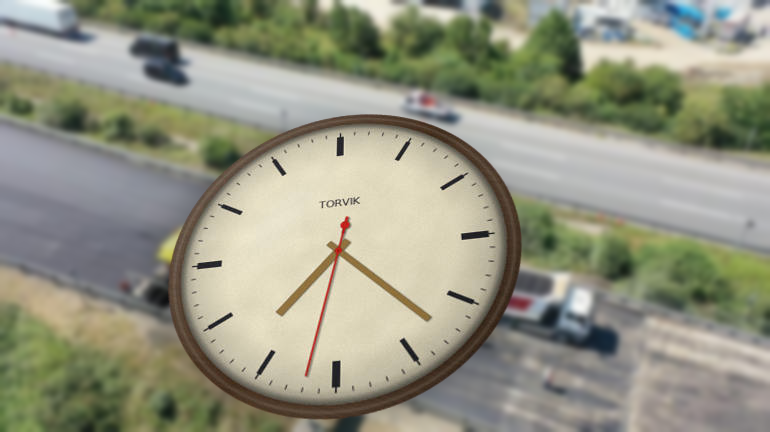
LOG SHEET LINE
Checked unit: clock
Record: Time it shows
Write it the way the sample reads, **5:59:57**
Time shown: **7:22:32**
